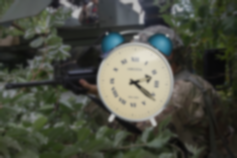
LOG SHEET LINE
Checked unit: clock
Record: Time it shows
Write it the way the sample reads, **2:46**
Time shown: **2:21**
